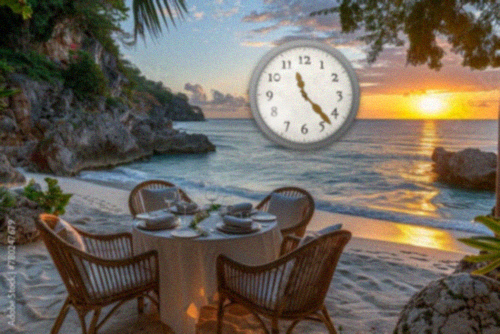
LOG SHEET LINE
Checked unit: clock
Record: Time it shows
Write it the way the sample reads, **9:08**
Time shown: **11:23**
